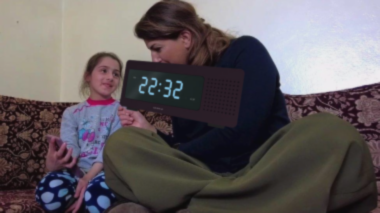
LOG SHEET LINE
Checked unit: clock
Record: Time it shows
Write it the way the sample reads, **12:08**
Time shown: **22:32**
